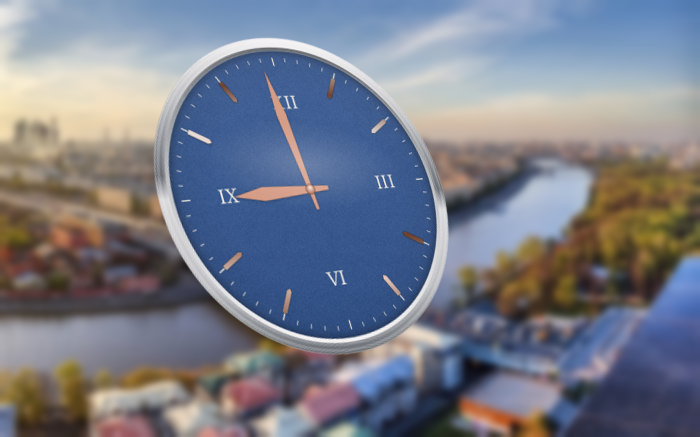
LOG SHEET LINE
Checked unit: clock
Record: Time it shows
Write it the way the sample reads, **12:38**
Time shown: **8:59**
